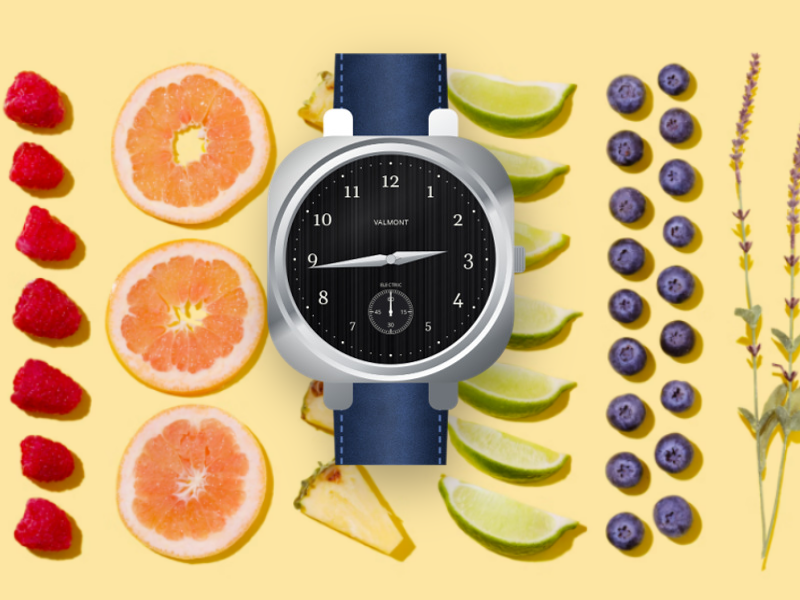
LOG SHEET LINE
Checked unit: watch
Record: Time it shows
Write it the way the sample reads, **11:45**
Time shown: **2:44**
